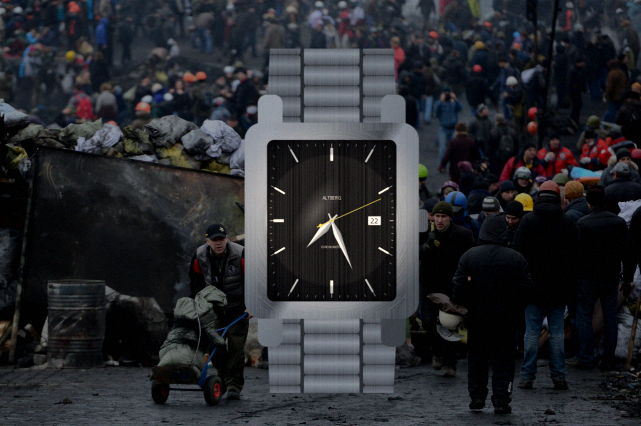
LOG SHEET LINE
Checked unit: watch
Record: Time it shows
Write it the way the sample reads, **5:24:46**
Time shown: **7:26:11**
